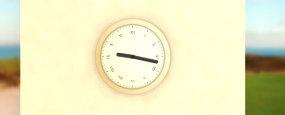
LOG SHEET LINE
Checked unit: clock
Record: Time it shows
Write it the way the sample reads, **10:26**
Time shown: **9:17**
